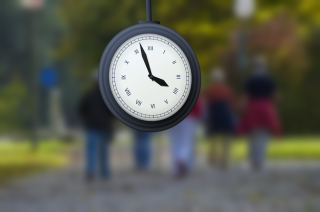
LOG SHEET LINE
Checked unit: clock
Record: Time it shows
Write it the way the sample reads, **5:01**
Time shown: **3:57**
